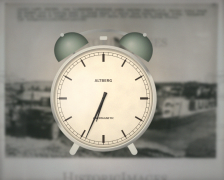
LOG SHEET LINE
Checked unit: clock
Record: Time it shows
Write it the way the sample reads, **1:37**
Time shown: **6:34**
